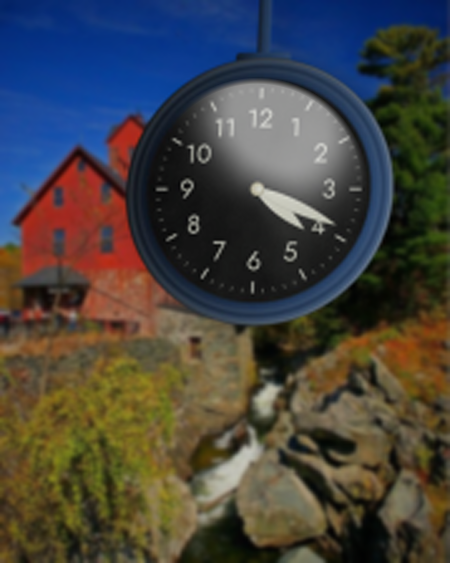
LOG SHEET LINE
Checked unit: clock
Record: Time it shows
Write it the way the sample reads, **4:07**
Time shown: **4:19**
